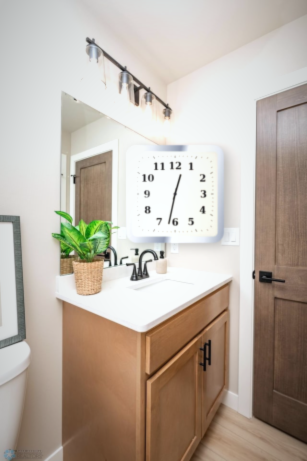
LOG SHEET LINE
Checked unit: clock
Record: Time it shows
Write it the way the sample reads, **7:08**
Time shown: **12:32**
